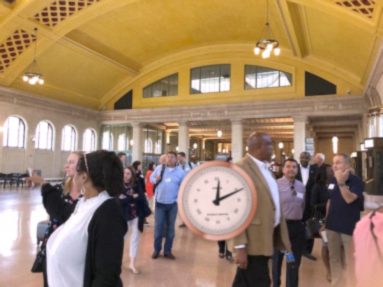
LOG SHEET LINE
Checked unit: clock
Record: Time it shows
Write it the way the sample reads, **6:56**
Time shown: **12:11**
